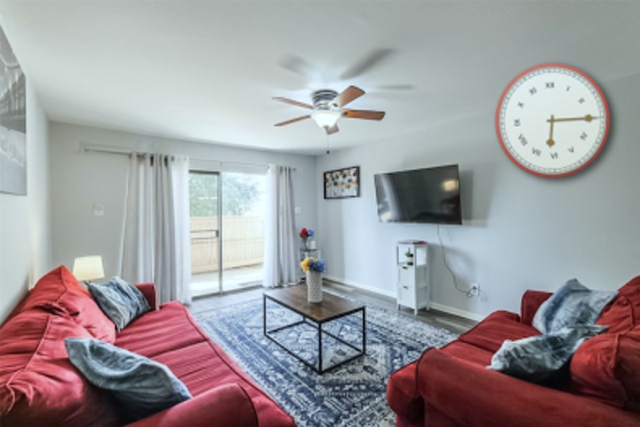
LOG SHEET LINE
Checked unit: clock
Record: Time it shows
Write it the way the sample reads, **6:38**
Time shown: **6:15**
